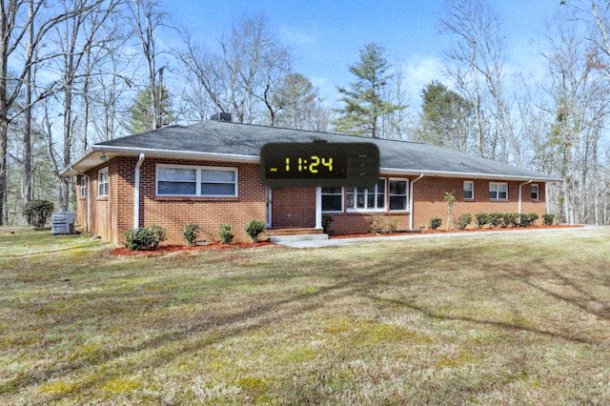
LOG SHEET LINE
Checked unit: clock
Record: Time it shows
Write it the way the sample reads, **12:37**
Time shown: **11:24**
